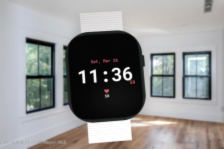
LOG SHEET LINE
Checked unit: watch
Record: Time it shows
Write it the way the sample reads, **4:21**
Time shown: **11:36**
